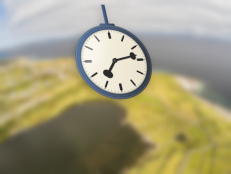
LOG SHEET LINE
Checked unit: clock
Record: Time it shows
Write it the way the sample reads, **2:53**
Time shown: **7:13**
